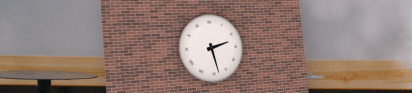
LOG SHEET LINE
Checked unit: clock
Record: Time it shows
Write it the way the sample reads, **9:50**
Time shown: **2:28**
